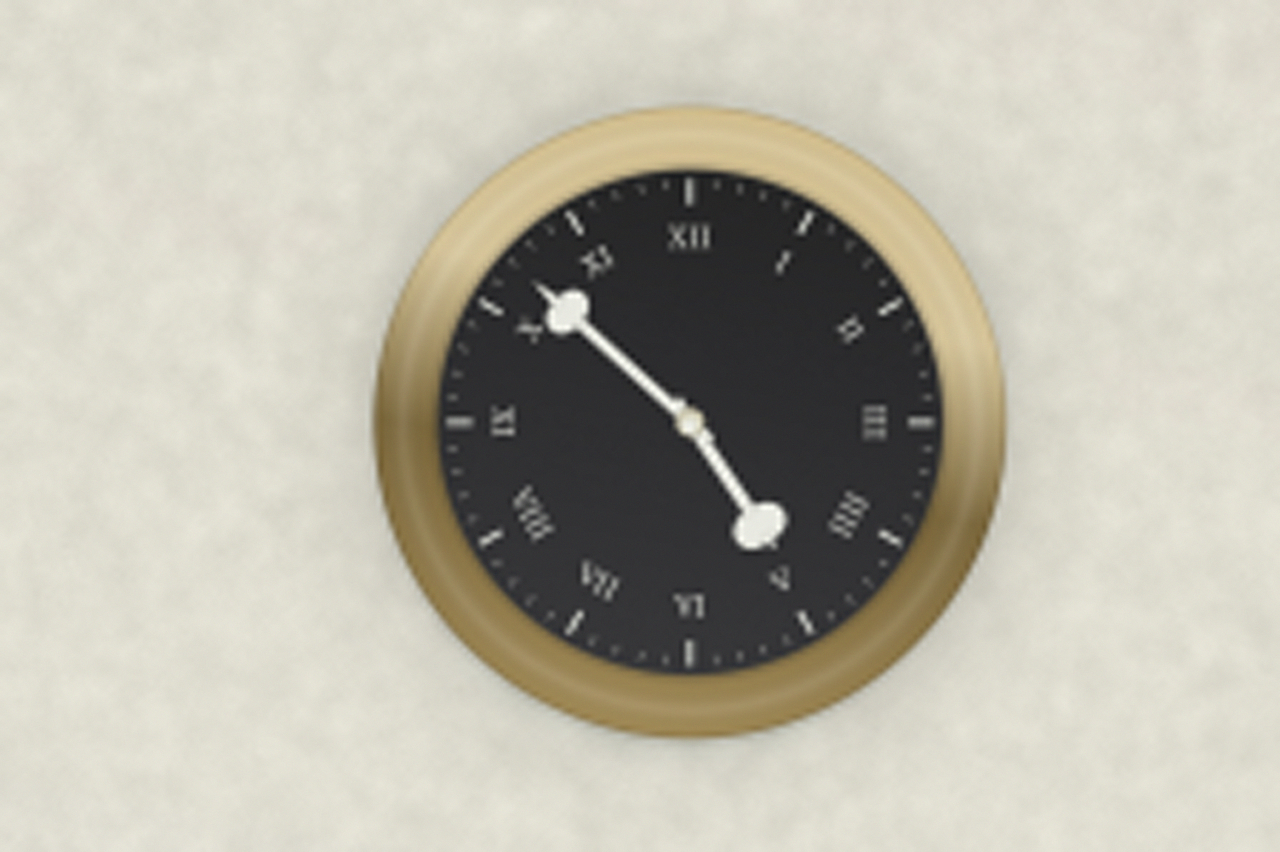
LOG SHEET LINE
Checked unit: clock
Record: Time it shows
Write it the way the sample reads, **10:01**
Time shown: **4:52**
